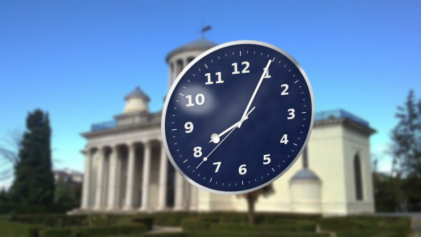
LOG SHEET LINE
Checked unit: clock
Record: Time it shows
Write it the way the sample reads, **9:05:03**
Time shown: **8:04:38**
